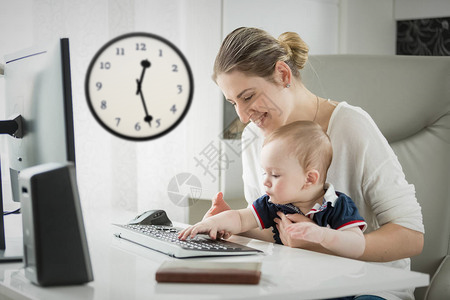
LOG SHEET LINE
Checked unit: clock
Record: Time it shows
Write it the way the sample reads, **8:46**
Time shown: **12:27**
